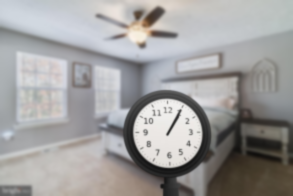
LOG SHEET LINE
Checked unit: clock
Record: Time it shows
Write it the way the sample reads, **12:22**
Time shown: **1:05**
